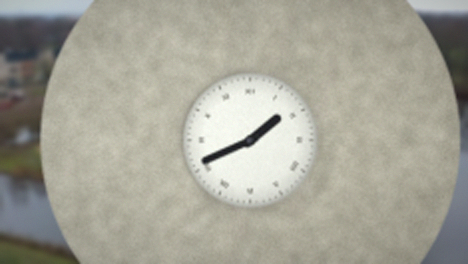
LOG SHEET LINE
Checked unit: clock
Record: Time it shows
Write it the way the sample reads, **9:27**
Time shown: **1:41**
